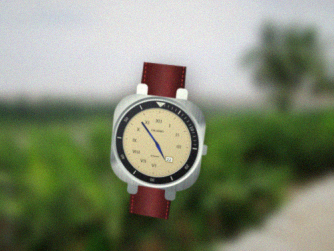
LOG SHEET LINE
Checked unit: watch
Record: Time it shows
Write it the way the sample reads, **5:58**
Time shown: **4:53**
